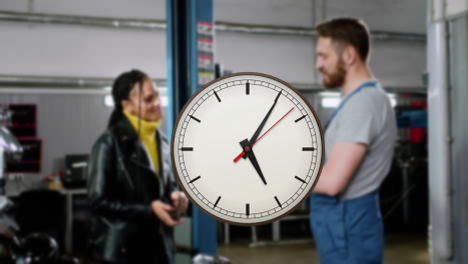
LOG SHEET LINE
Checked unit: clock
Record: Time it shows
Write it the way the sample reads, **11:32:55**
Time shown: **5:05:08**
